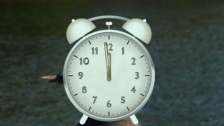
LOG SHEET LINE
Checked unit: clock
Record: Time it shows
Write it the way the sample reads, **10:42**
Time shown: **11:59**
